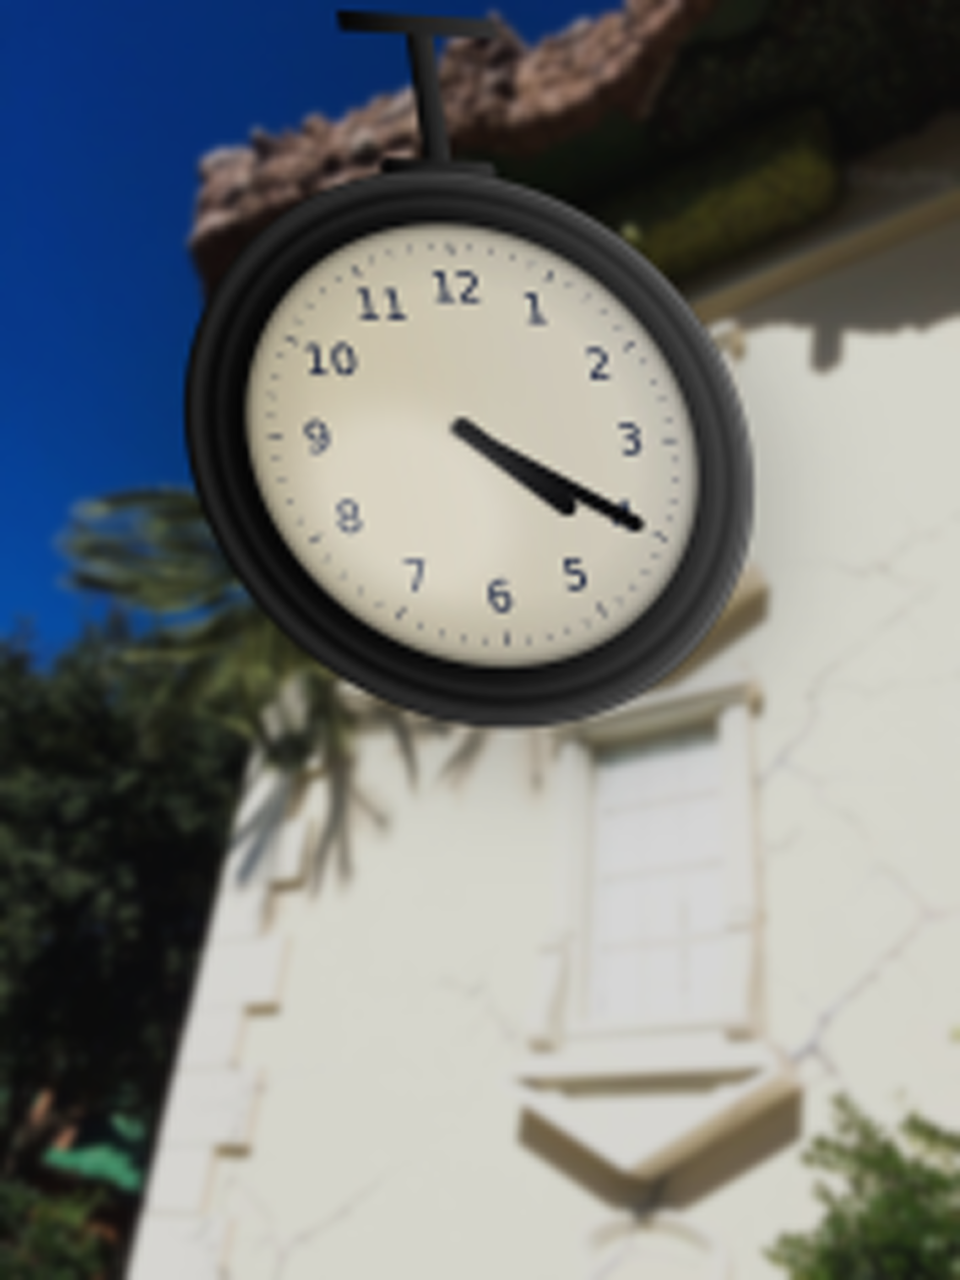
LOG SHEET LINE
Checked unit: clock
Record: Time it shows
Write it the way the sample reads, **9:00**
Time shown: **4:20**
